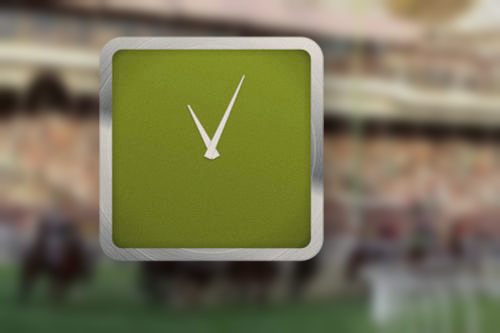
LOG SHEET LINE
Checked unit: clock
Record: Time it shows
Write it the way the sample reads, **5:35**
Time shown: **11:04**
